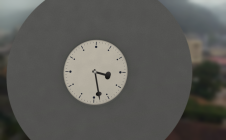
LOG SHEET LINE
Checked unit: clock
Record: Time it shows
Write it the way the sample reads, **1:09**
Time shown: **3:28**
